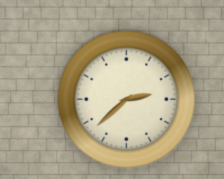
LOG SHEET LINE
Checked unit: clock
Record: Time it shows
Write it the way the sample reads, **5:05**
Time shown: **2:38**
